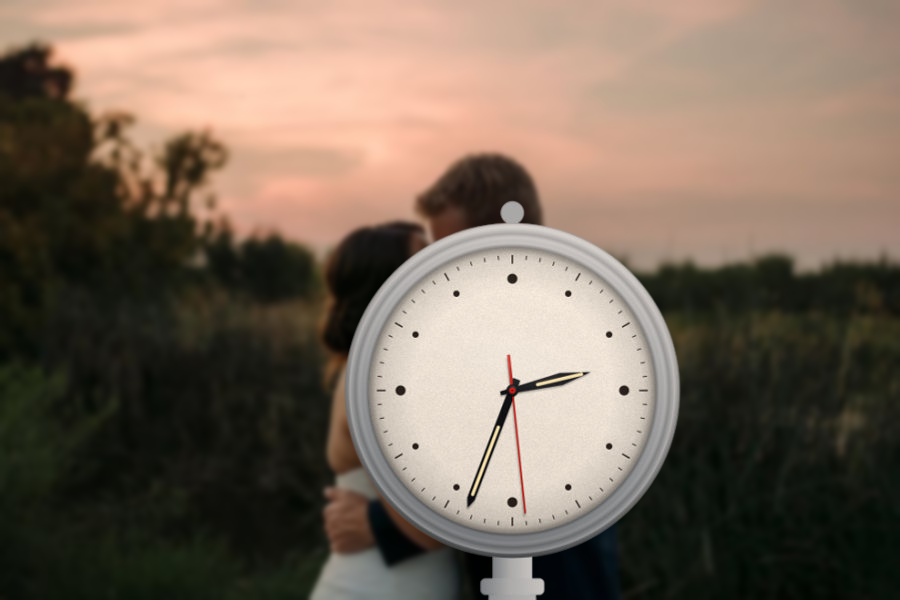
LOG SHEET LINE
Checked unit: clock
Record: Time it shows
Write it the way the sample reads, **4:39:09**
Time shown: **2:33:29**
